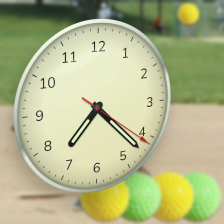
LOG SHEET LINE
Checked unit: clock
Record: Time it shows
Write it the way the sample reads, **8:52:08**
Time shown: **7:22:21**
